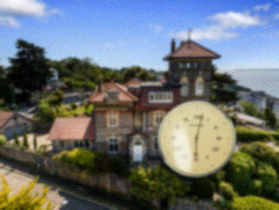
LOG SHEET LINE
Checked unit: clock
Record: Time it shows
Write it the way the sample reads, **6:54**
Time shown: **6:02**
